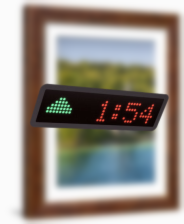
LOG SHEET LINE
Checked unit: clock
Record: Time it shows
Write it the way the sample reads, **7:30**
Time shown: **1:54**
